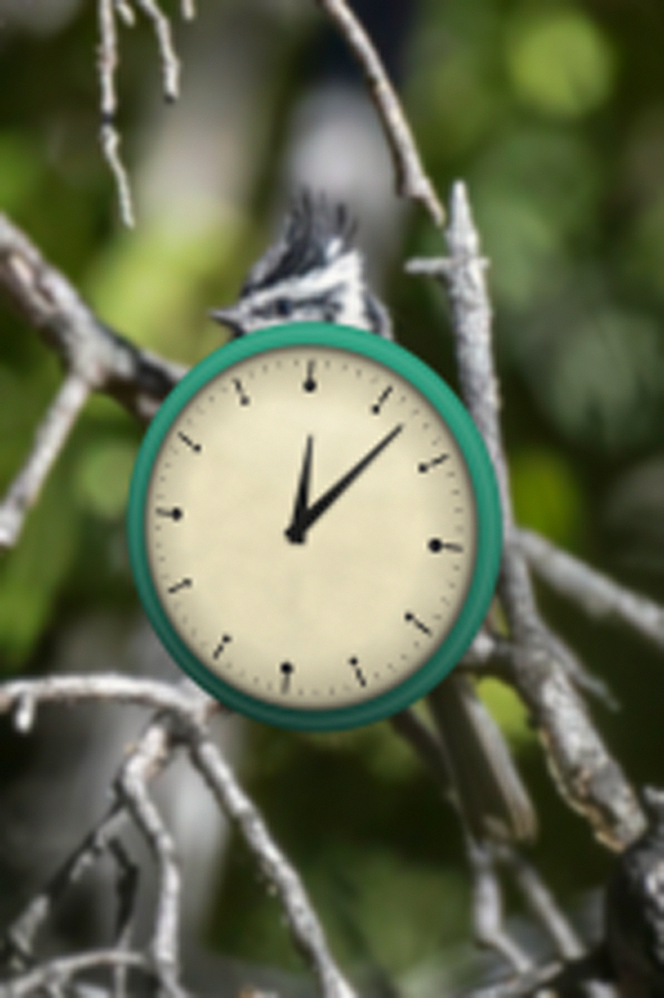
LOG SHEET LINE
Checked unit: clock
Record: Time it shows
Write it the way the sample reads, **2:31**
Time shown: **12:07**
